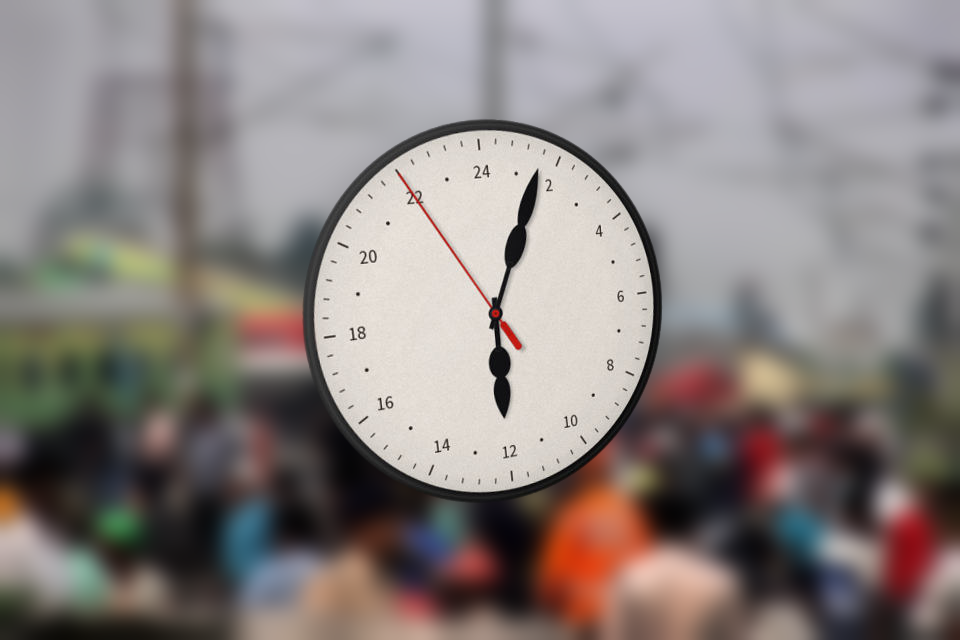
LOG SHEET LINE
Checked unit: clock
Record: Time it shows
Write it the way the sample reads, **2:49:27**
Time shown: **12:03:55**
